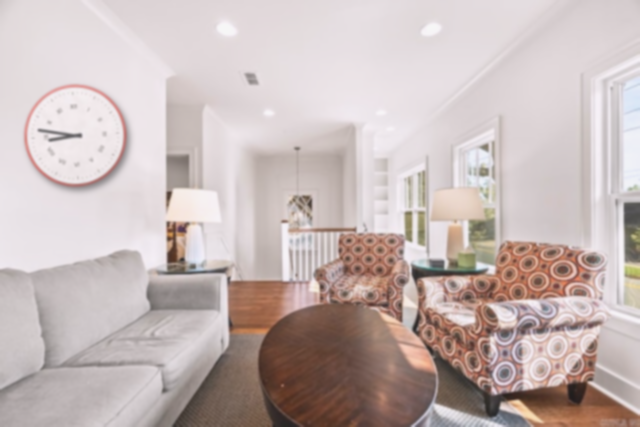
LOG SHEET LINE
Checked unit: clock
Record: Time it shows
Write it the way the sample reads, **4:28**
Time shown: **8:47**
